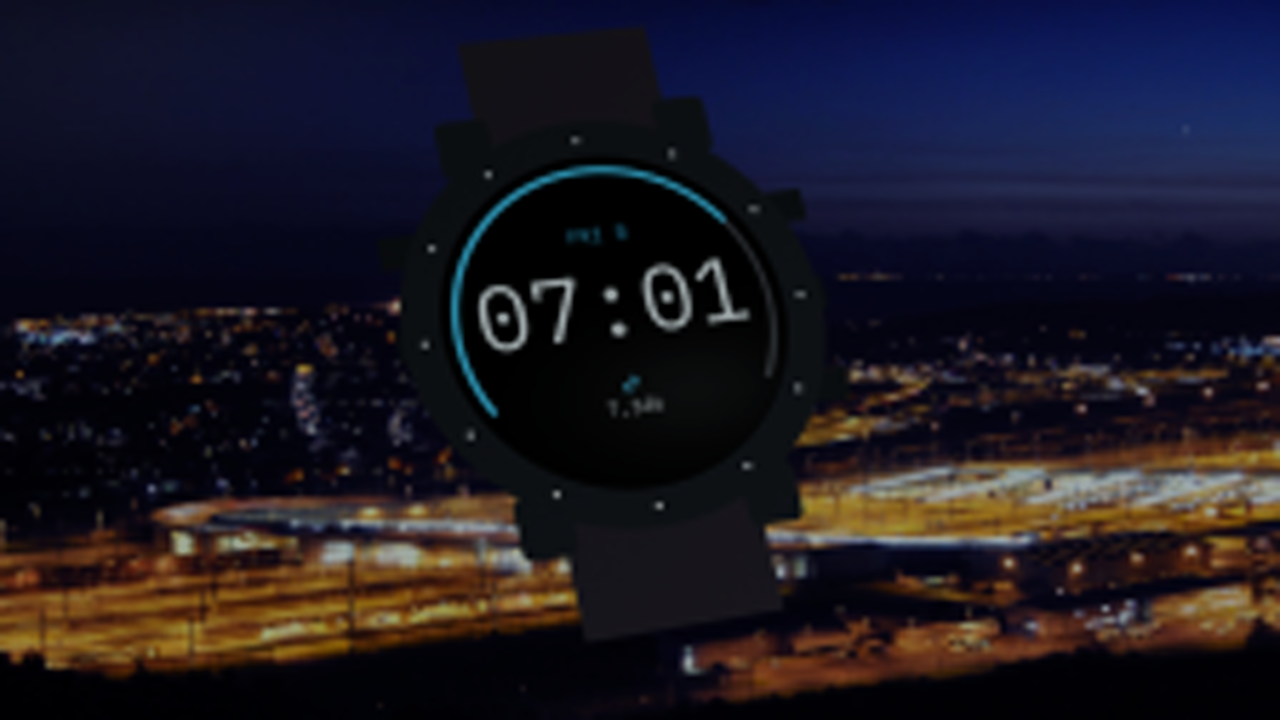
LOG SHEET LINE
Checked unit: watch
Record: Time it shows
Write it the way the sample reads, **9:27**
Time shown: **7:01**
